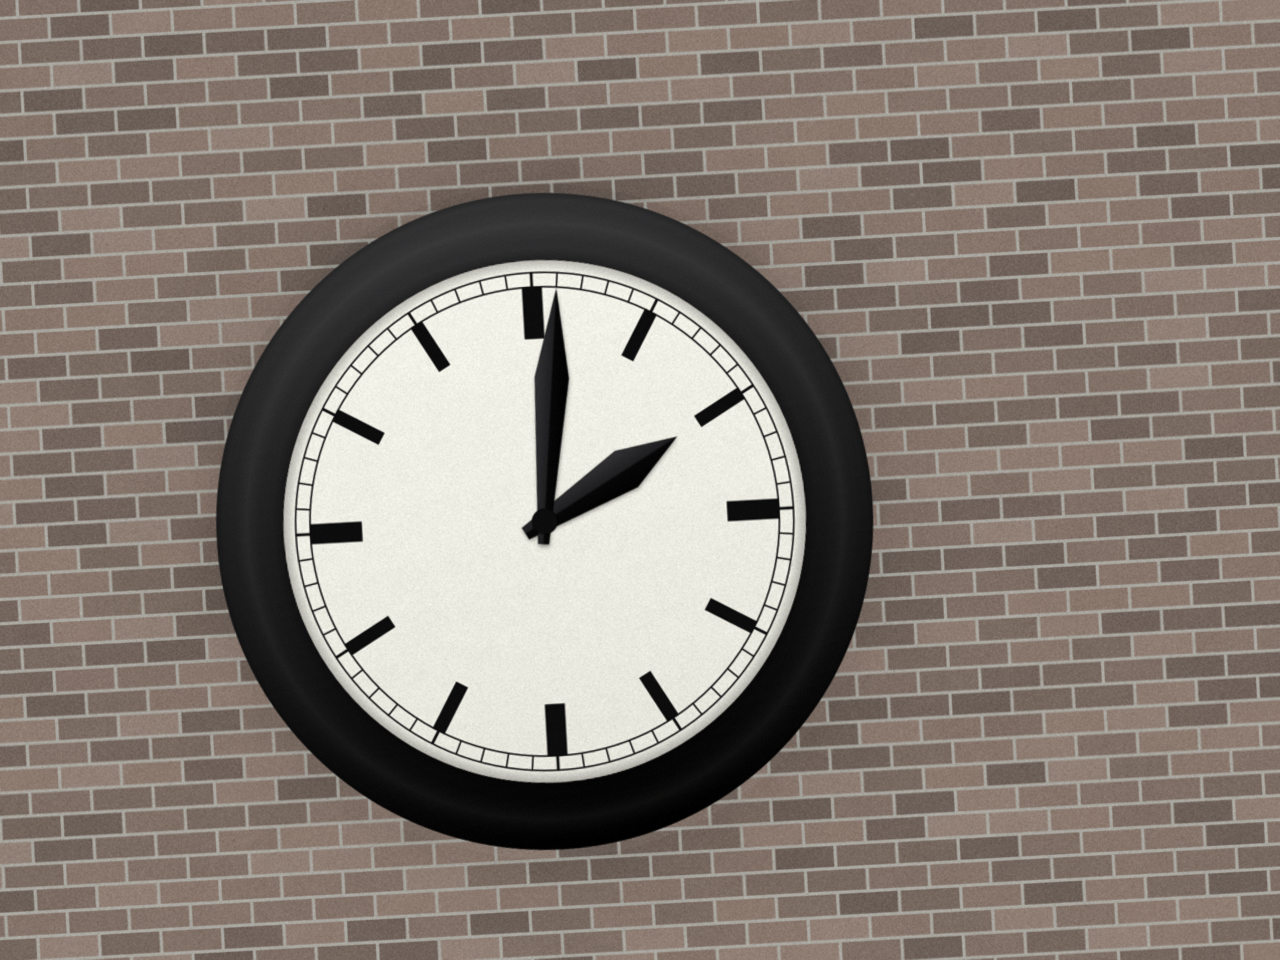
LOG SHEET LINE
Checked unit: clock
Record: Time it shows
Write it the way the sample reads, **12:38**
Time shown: **2:01**
